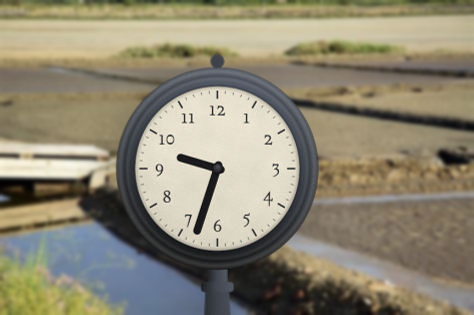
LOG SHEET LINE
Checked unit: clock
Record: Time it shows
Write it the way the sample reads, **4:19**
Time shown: **9:33**
